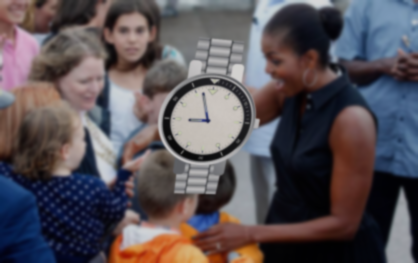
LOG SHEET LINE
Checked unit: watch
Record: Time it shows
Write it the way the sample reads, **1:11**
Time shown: **8:57**
